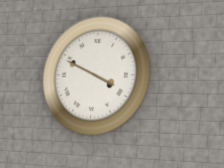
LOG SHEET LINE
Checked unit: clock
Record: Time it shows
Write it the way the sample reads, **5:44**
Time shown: **3:49**
